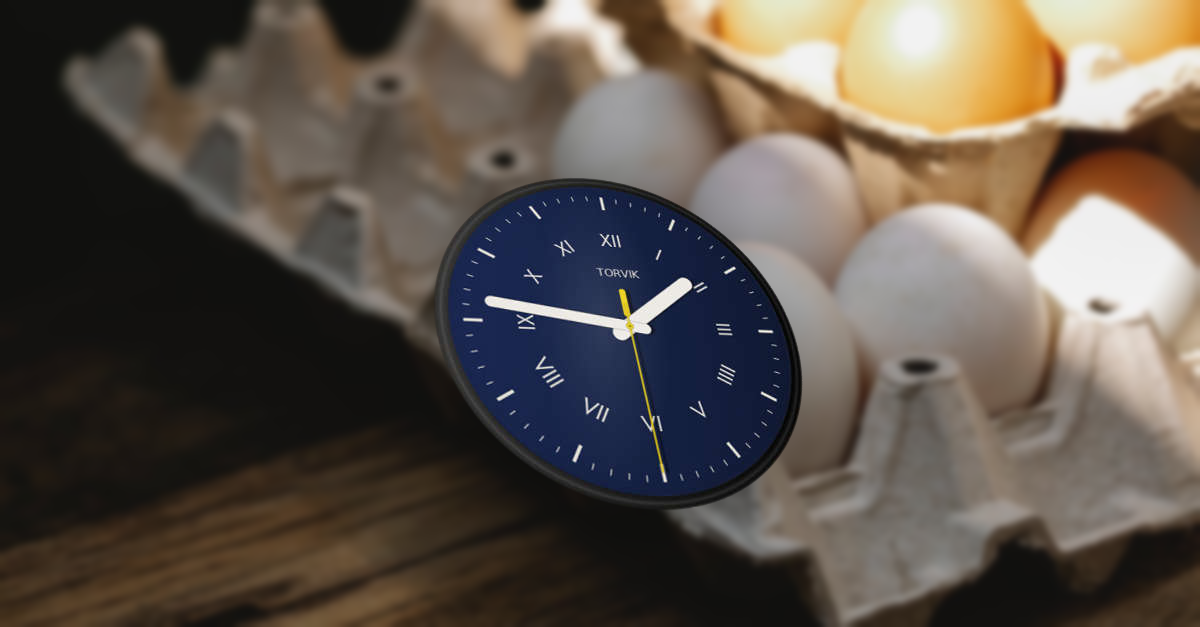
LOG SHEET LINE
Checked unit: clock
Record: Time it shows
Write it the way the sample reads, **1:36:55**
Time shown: **1:46:30**
